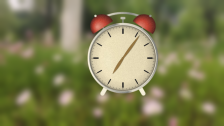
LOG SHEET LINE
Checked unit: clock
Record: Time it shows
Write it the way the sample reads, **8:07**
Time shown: **7:06**
